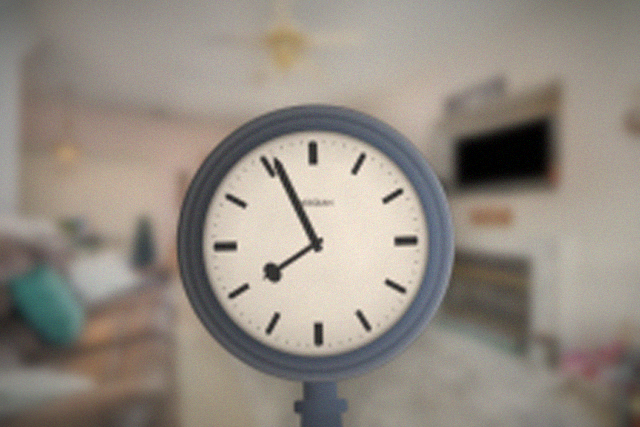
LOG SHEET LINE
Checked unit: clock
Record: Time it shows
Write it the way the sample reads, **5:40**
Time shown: **7:56**
